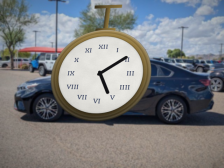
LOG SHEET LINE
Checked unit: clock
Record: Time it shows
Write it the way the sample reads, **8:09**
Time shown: **5:09**
